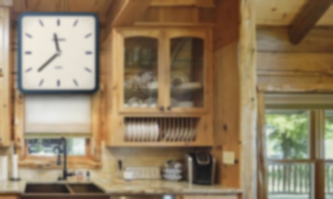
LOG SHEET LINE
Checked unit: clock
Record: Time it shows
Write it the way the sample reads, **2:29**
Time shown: **11:38**
